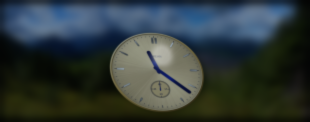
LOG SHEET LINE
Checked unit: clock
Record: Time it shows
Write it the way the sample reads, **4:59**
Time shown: **11:22**
